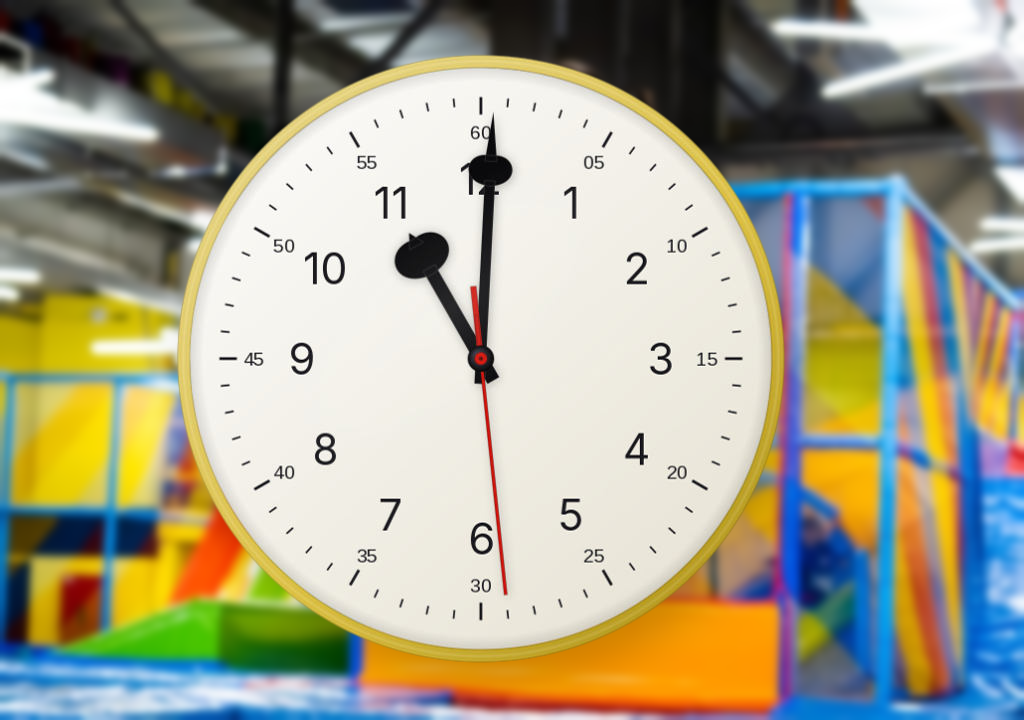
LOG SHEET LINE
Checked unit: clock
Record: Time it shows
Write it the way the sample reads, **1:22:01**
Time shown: **11:00:29**
